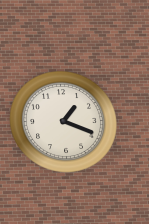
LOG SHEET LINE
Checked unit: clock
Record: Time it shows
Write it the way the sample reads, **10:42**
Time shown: **1:19**
